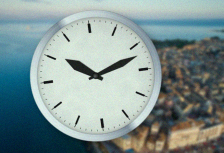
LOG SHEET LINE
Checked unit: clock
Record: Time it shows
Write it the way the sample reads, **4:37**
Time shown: **10:12**
